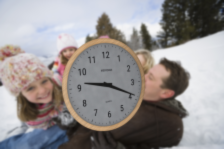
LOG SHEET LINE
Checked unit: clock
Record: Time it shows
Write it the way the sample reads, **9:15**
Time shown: **9:19**
